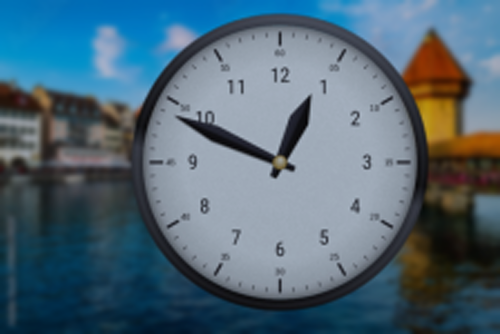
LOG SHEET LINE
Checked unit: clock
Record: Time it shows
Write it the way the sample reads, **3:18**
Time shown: **12:49**
